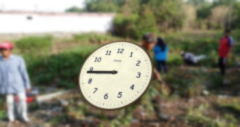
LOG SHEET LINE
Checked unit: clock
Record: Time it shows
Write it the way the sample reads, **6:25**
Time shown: **8:44**
